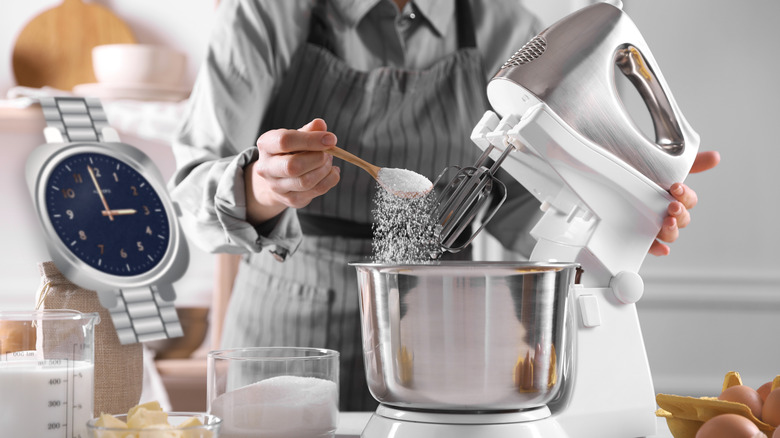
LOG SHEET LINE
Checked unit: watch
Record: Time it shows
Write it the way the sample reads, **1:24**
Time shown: **2:59**
